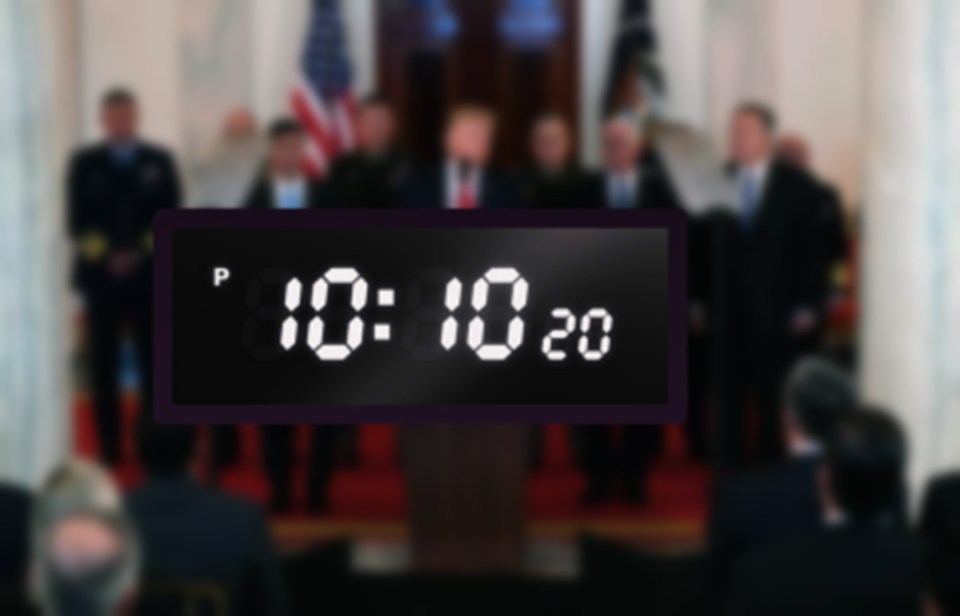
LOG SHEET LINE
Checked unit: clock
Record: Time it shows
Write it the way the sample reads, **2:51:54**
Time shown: **10:10:20**
